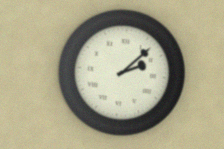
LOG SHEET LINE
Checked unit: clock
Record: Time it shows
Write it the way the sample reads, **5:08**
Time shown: **2:07**
